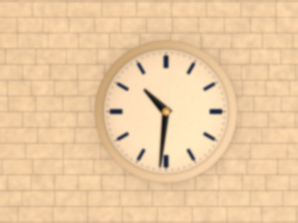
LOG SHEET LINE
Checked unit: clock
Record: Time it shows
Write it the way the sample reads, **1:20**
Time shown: **10:31**
